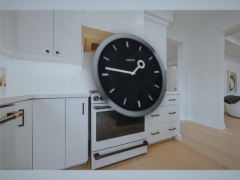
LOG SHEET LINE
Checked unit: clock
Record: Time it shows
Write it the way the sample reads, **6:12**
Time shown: **1:47**
